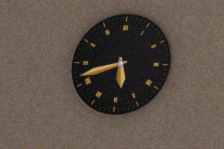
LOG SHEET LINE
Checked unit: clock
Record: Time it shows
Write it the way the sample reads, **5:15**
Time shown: **5:42**
